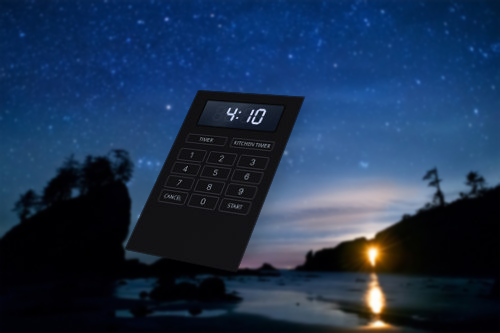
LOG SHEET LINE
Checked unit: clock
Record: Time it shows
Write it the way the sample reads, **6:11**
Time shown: **4:10**
